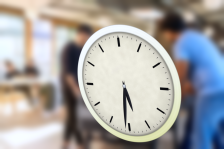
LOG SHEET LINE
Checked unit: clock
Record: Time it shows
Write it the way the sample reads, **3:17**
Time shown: **5:31**
